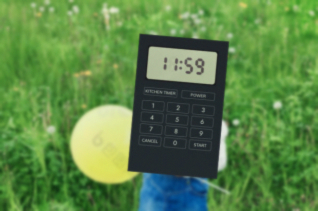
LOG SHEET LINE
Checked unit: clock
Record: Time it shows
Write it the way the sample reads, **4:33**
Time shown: **11:59**
